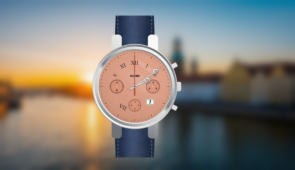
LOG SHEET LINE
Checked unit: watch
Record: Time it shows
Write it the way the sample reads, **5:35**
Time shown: **2:09**
